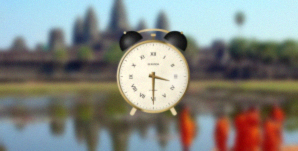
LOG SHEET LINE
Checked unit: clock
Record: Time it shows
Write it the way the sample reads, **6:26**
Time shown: **3:30**
